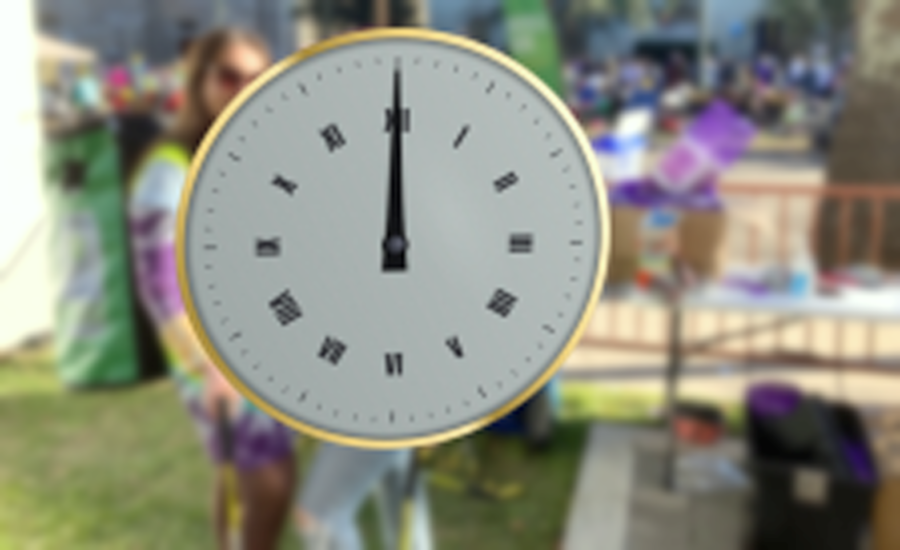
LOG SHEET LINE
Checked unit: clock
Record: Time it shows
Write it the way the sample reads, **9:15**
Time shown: **12:00**
